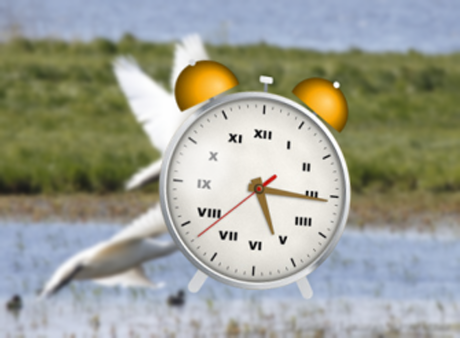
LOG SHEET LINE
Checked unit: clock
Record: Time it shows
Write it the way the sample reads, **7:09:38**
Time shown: **5:15:38**
